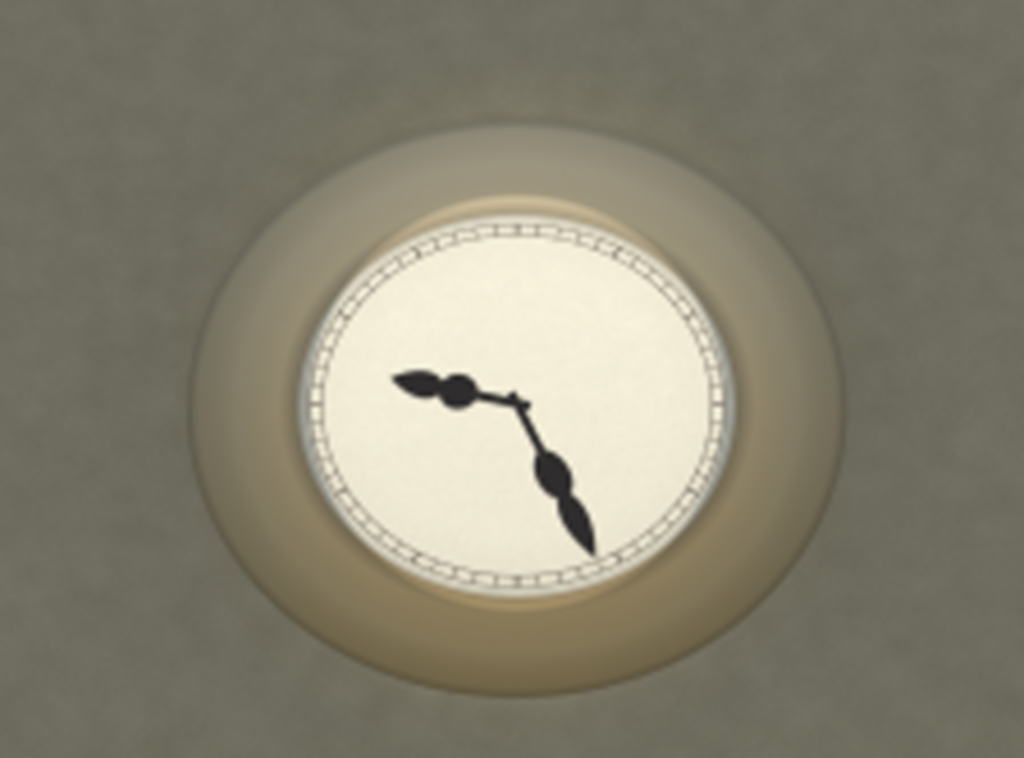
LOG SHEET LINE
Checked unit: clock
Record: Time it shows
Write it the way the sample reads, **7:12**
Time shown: **9:26**
